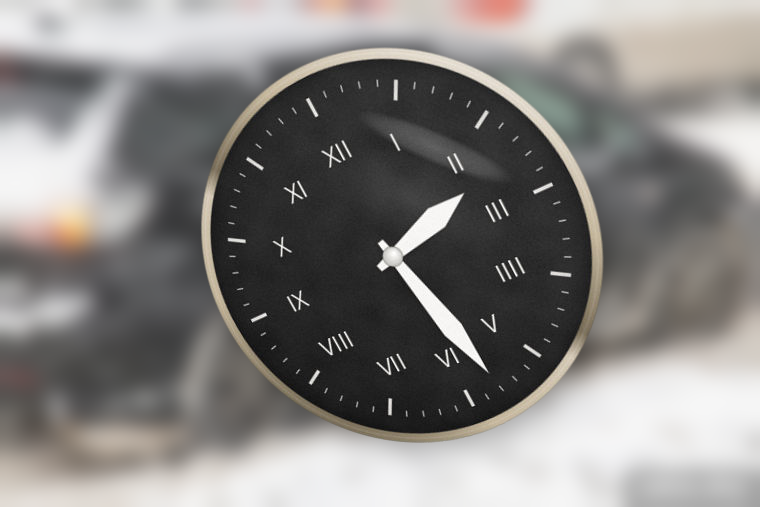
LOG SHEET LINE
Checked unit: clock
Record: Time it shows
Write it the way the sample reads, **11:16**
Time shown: **2:28**
